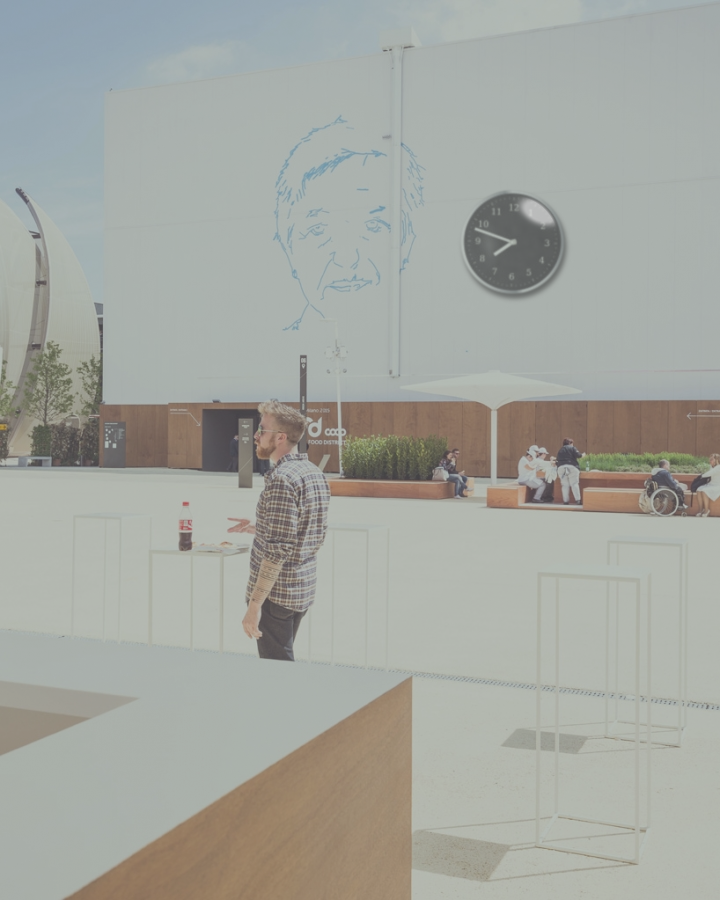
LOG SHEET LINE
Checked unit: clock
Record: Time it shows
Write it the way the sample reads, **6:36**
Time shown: **7:48**
